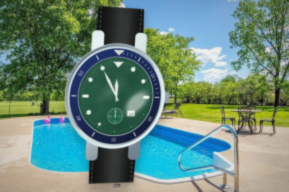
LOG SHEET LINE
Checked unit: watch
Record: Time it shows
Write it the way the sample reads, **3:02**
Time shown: **11:55**
